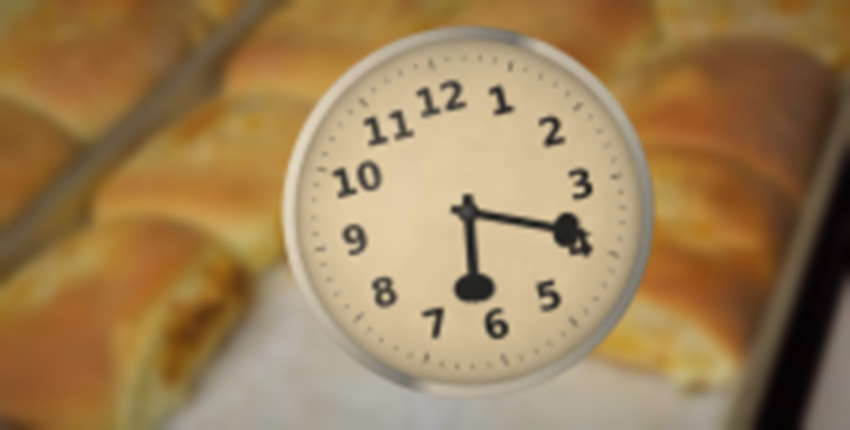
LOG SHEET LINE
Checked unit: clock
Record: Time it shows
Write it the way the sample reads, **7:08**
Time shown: **6:19**
